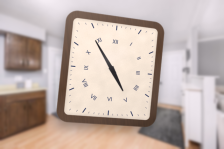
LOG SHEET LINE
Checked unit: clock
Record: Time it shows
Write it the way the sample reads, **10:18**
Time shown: **4:54**
